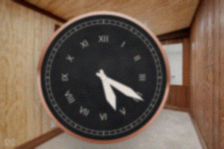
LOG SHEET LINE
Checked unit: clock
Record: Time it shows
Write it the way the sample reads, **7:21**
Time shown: **5:20**
